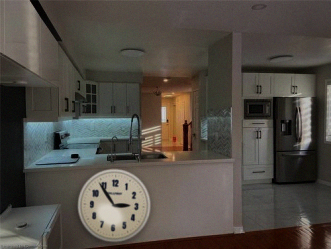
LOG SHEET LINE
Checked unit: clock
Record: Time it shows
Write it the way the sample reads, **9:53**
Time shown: **2:54**
